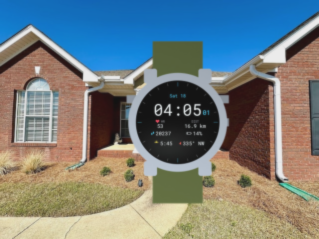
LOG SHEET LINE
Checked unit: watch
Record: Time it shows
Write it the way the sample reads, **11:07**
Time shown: **4:05**
